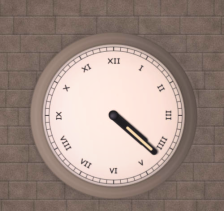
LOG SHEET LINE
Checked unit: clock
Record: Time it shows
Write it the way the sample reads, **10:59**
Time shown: **4:22**
